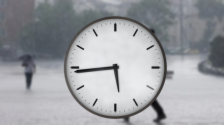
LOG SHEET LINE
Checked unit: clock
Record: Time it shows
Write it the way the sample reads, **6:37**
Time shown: **5:44**
